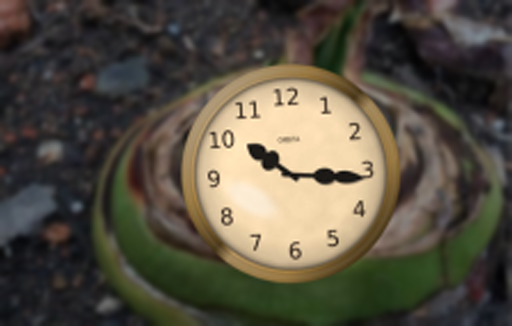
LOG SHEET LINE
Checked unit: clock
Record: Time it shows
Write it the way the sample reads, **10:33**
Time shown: **10:16**
